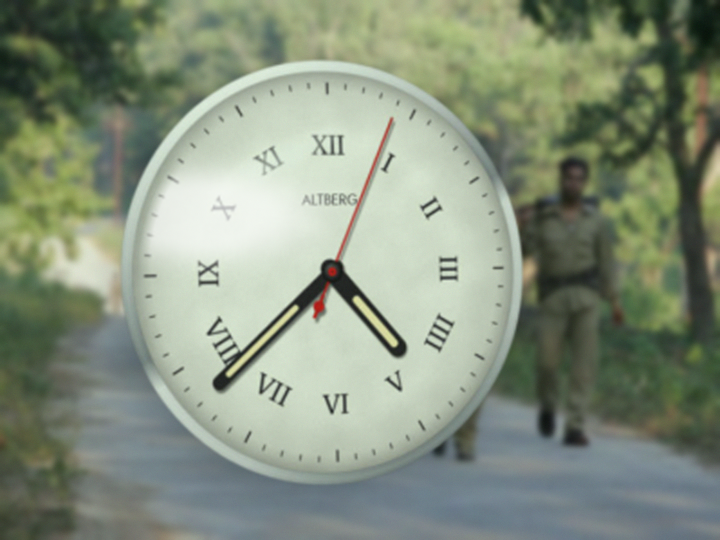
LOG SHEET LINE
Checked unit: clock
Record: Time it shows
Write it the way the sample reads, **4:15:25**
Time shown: **4:38:04**
